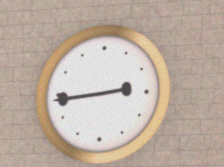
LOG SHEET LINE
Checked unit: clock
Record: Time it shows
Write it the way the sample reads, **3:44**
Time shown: **2:44**
